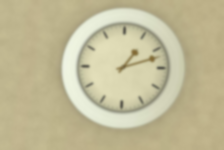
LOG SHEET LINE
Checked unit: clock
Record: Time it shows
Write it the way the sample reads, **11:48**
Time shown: **1:12**
